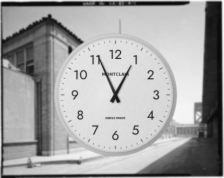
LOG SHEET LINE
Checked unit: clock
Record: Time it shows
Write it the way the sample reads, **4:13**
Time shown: **12:56**
